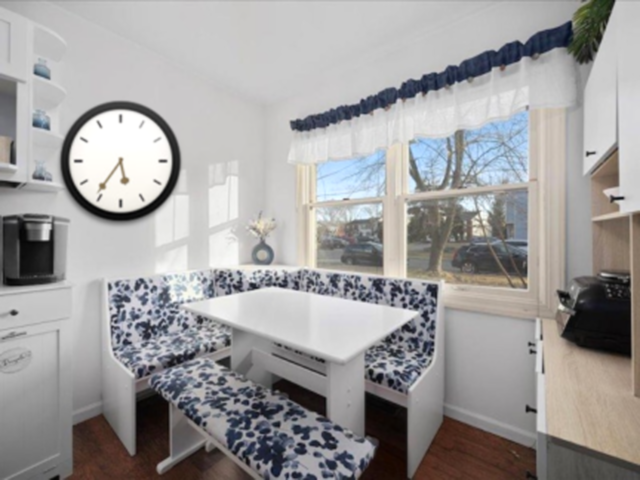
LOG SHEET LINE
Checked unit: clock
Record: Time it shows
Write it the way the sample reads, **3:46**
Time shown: **5:36**
